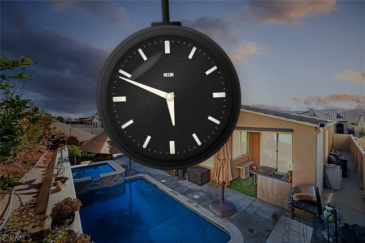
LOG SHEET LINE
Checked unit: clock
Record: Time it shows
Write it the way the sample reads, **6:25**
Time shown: **5:49**
